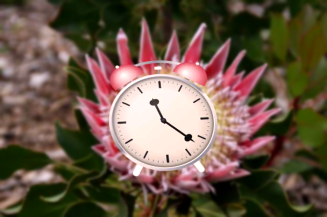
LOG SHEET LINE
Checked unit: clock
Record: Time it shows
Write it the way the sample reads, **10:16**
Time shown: **11:22**
